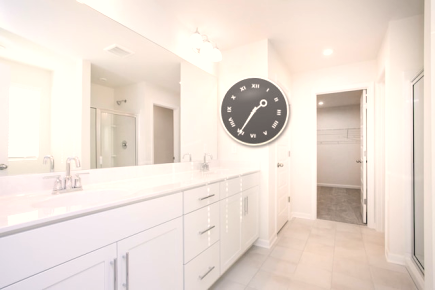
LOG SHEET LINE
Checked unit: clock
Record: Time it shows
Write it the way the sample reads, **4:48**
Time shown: **1:35**
